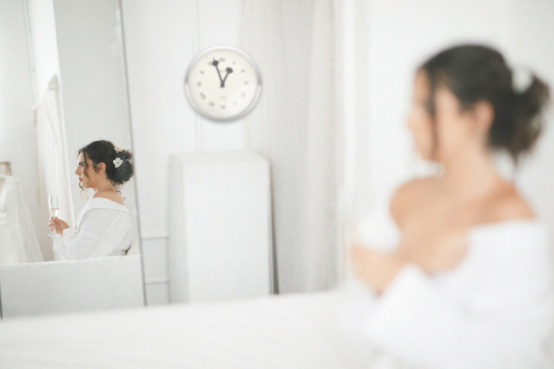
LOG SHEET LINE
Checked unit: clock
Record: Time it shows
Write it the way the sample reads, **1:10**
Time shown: **12:57**
